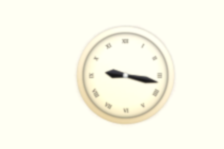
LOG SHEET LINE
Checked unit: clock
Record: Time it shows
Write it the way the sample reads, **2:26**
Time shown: **9:17**
